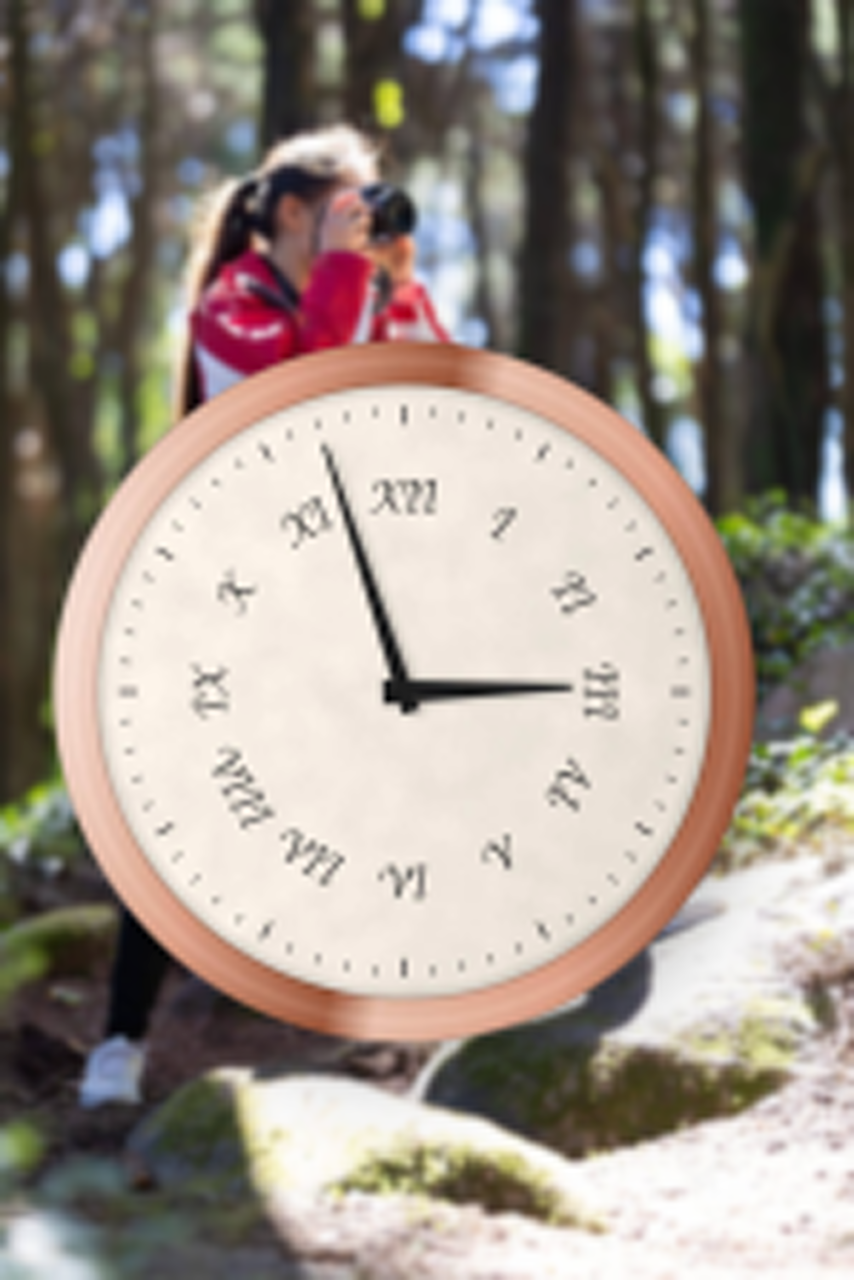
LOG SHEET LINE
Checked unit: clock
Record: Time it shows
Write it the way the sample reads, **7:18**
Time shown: **2:57**
